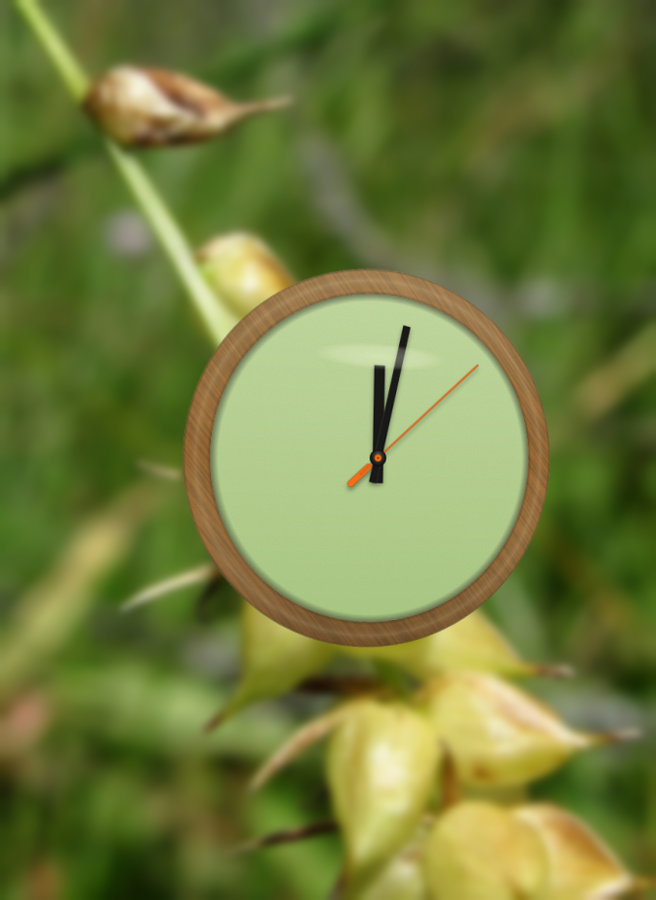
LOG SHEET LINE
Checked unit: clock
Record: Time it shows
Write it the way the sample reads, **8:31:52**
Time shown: **12:02:08**
